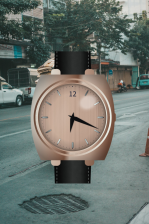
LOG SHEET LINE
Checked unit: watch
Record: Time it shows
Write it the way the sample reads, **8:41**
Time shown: **6:19**
